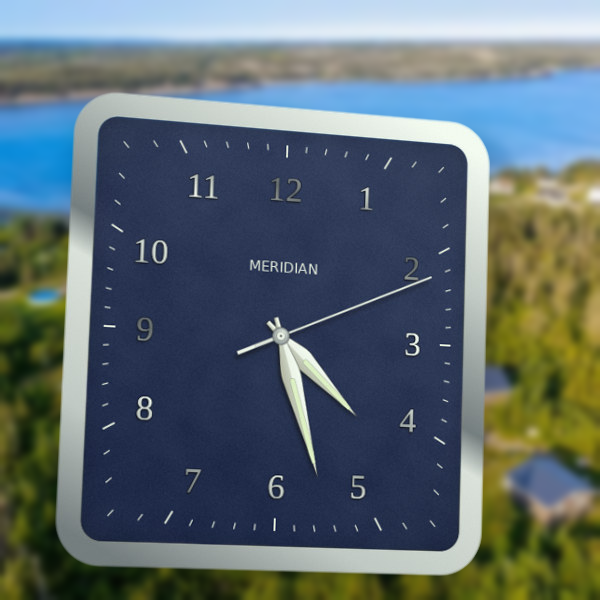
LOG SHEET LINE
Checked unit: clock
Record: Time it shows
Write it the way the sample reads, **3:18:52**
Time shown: **4:27:11**
